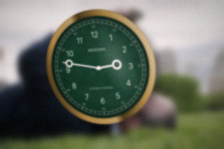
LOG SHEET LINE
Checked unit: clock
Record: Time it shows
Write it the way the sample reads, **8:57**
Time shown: **2:47**
